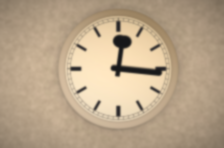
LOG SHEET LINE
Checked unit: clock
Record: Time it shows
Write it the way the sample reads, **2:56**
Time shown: **12:16**
